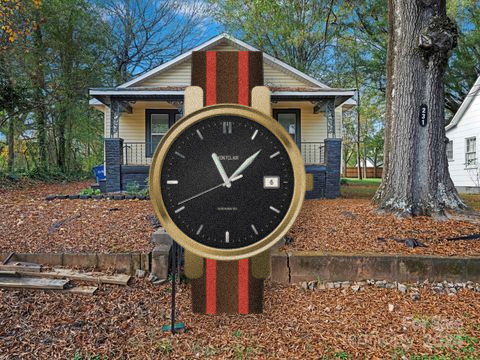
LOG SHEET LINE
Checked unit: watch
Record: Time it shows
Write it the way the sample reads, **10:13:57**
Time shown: **11:07:41**
